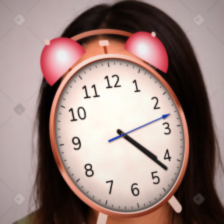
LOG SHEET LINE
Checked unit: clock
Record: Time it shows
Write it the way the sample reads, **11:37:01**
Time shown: **4:22:13**
